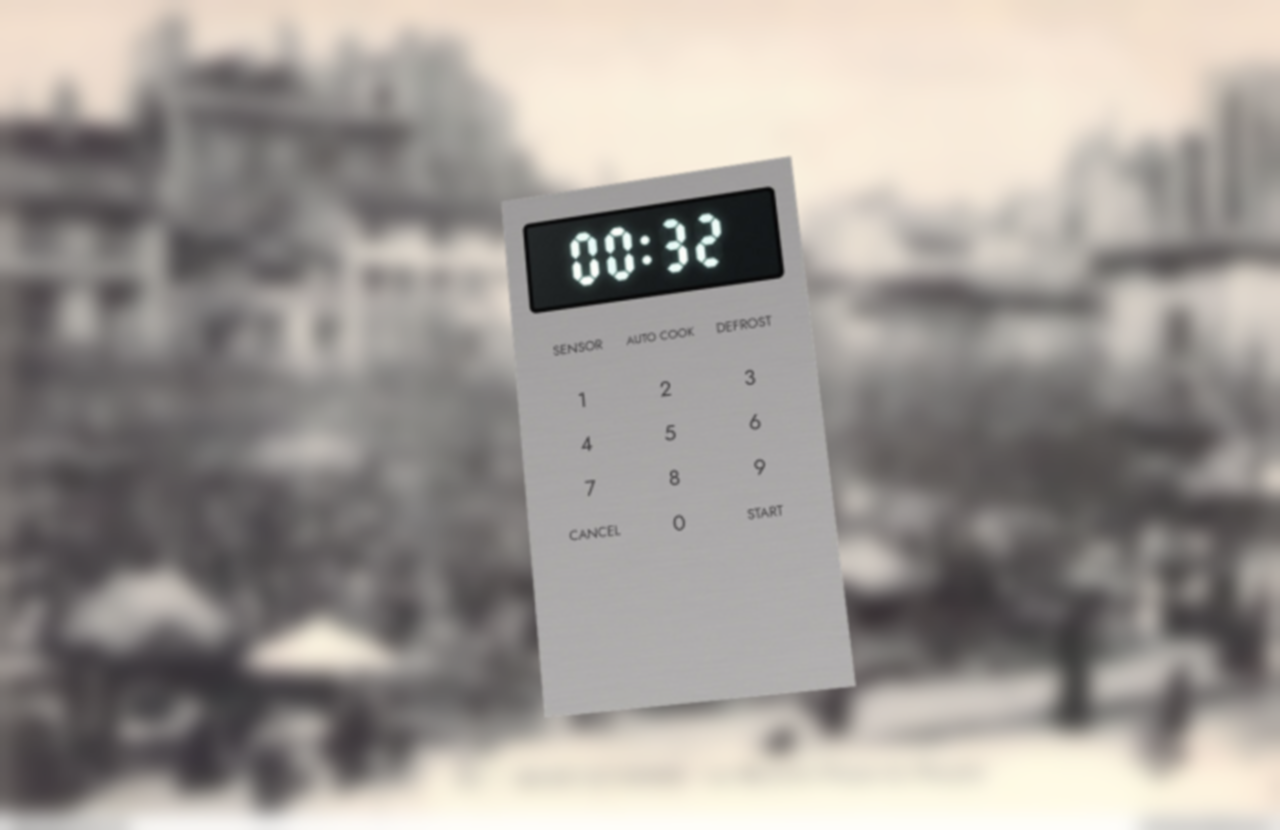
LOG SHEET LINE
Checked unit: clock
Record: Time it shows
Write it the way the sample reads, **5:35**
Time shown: **0:32**
